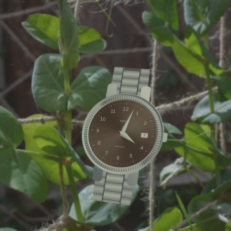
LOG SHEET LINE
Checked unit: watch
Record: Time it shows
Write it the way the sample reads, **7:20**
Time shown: **4:03**
